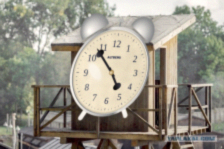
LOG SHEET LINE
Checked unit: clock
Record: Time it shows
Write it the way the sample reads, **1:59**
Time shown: **4:53**
